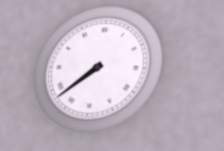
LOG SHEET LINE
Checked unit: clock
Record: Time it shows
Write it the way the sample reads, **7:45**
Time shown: **7:38**
